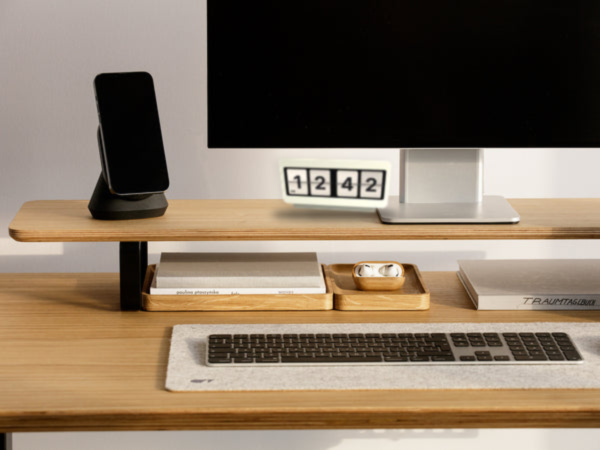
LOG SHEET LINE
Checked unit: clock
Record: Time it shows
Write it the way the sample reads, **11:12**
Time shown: **12:42**
